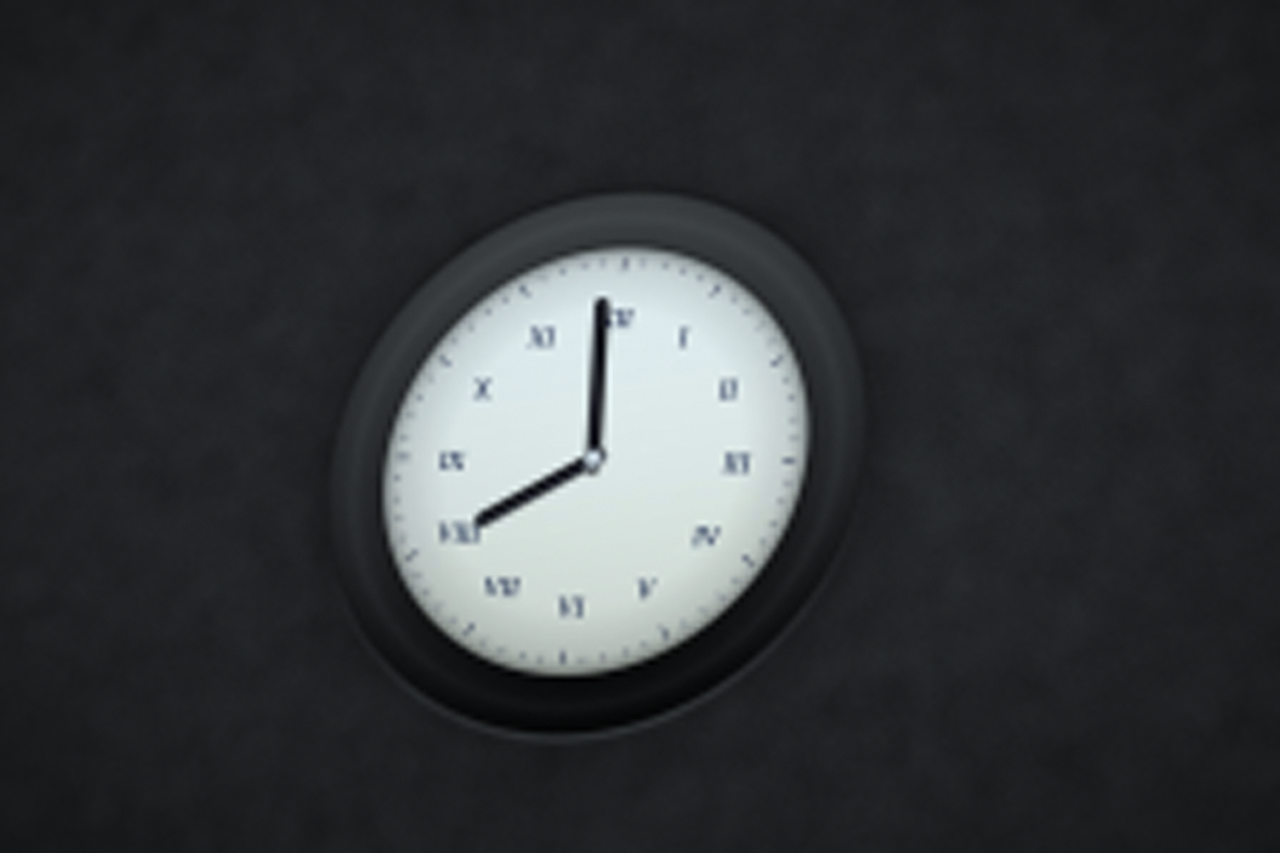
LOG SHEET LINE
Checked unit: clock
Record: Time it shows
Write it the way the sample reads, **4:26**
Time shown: **7:59**
